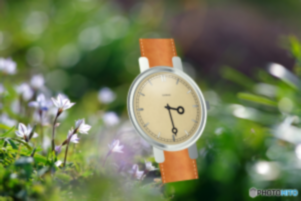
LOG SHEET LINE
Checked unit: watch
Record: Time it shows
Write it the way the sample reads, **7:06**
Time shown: **3:29**
